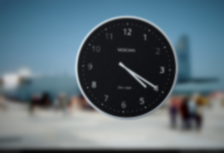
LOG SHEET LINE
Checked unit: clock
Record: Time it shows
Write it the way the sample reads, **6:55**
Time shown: **4:20**
